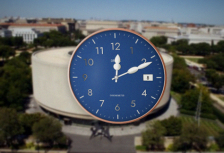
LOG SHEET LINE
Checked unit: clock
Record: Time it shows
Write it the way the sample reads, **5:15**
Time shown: **12:11**
